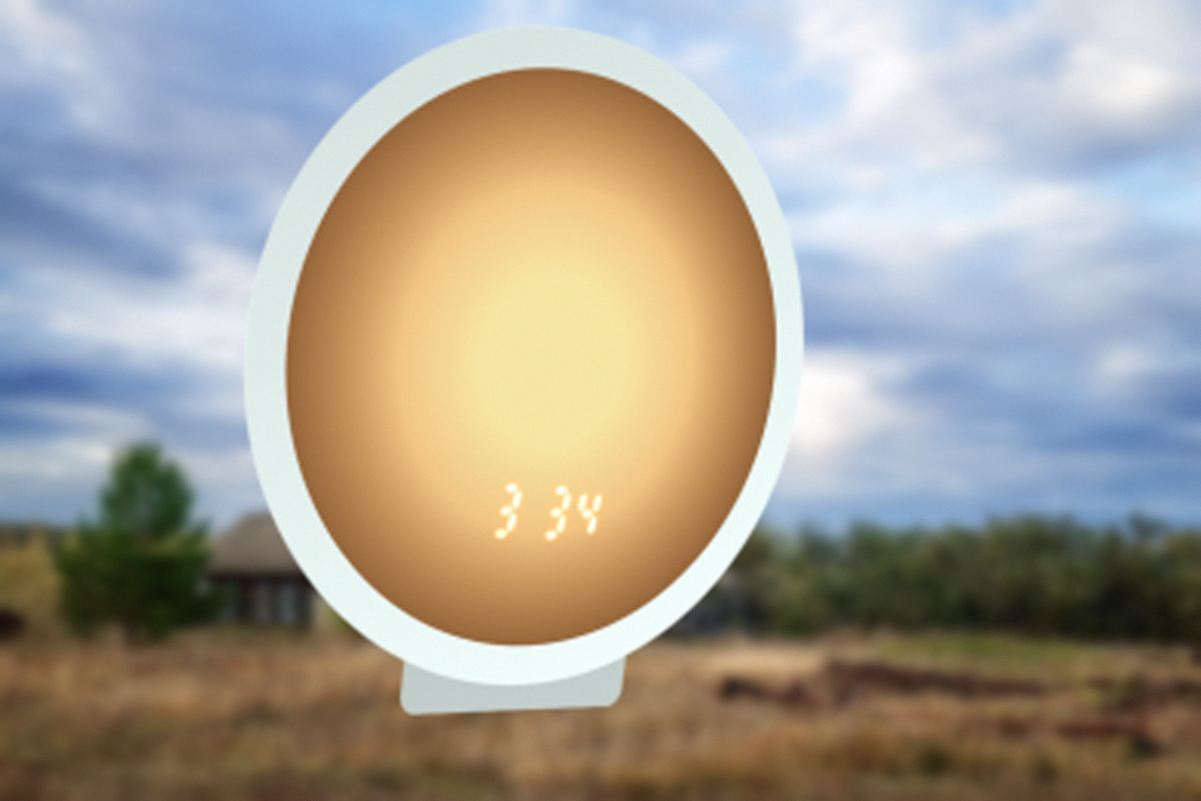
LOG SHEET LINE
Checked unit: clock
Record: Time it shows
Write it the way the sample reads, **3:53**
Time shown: **3:34**
